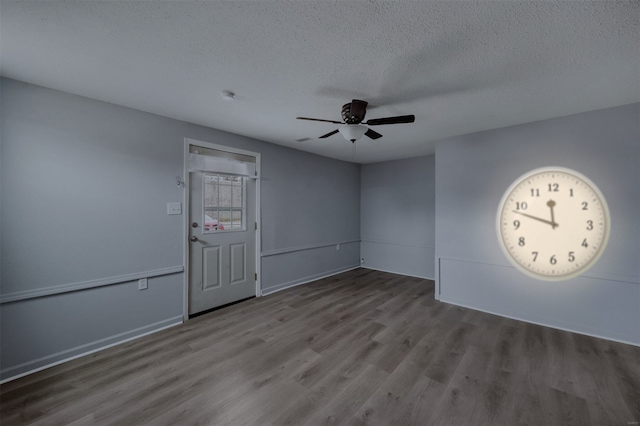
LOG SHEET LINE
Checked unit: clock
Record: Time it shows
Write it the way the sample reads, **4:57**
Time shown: **11:48**
